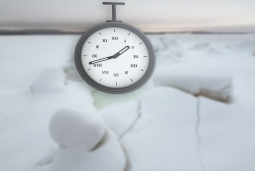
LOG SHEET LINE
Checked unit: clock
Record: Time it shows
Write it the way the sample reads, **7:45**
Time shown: **1:42**
